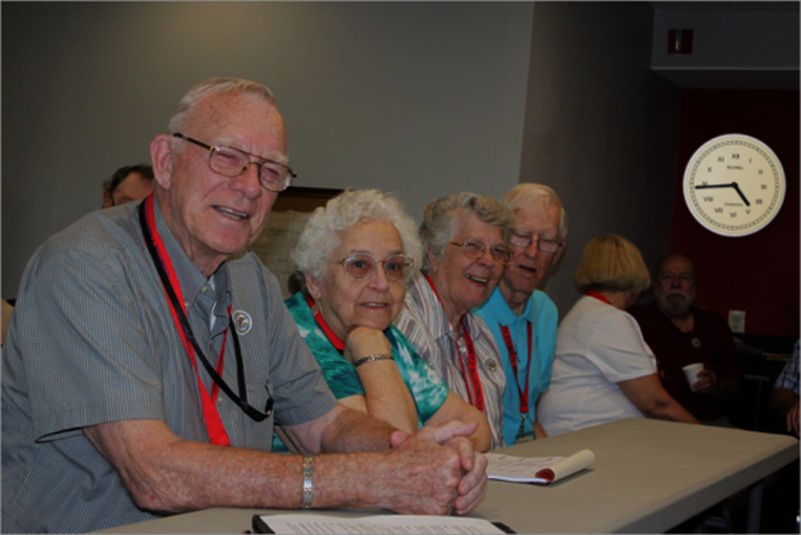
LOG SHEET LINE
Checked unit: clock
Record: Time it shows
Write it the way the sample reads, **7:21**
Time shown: **4:44**
